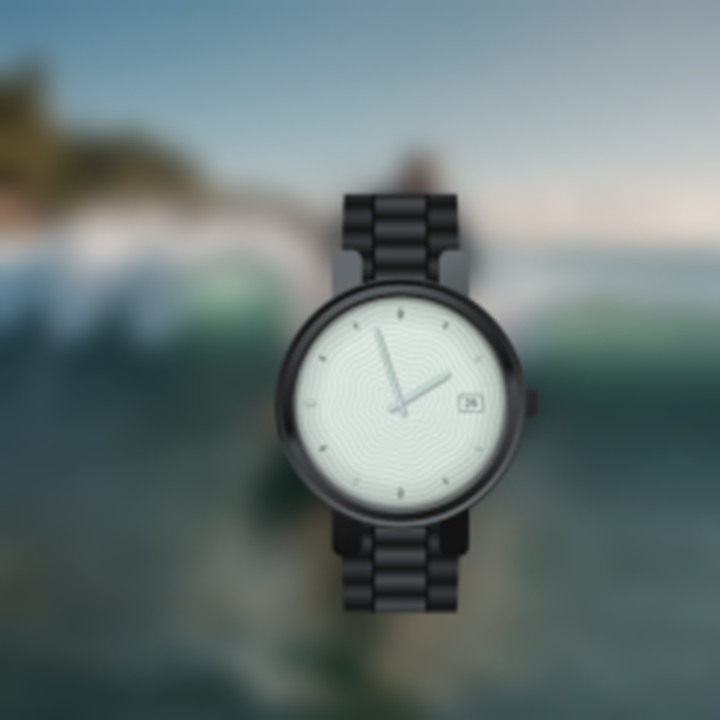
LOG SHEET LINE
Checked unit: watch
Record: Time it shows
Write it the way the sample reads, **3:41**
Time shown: **1:57**
